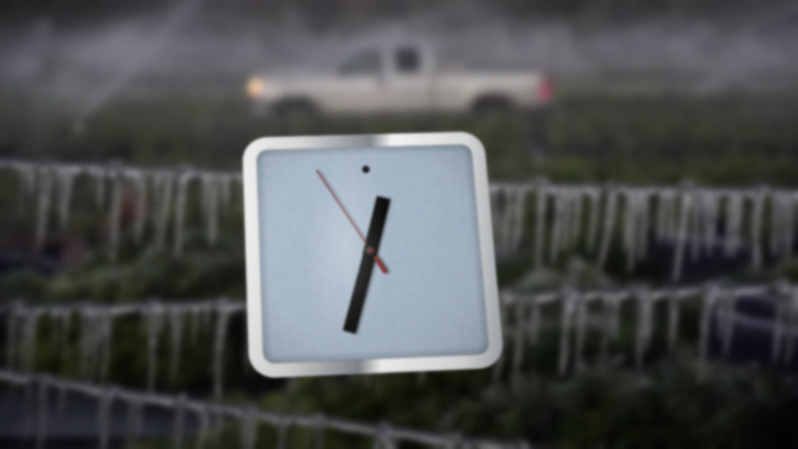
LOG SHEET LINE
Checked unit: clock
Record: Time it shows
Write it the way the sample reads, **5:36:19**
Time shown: **12:32:55**
